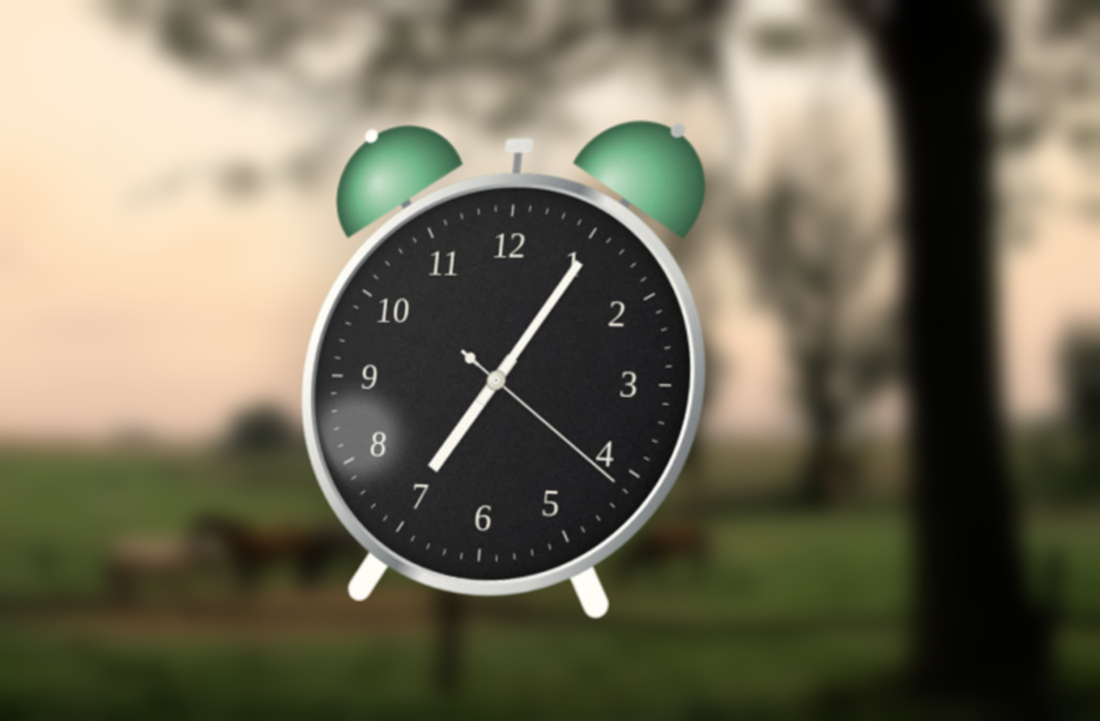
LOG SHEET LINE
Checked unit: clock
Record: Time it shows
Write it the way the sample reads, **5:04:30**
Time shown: **7:05:21**
